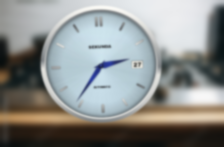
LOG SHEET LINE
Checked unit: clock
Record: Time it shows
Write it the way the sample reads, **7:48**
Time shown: **2:36**
